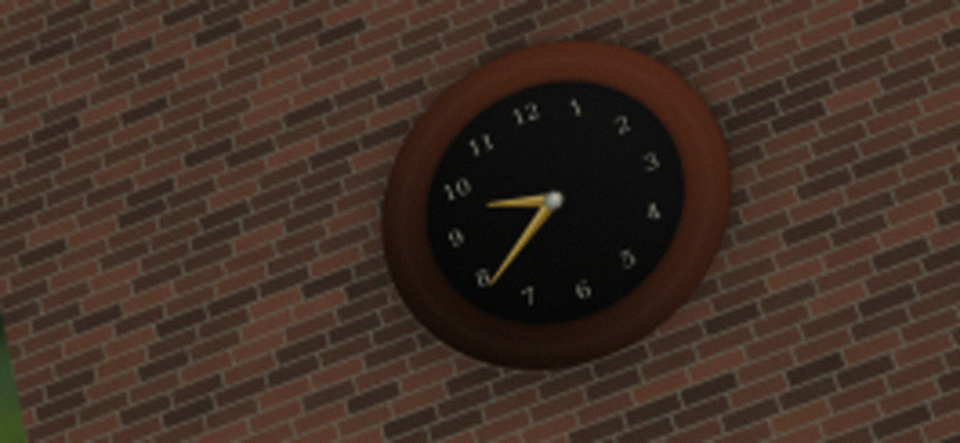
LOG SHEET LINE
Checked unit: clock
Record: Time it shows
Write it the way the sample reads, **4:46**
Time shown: **9:39**
